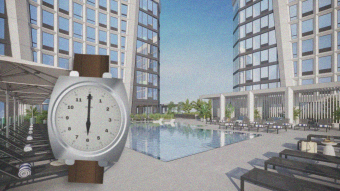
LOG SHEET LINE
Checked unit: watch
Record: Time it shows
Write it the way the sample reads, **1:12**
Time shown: **6:00**
